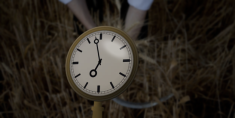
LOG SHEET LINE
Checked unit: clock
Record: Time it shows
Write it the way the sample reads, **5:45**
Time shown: **6:58**
